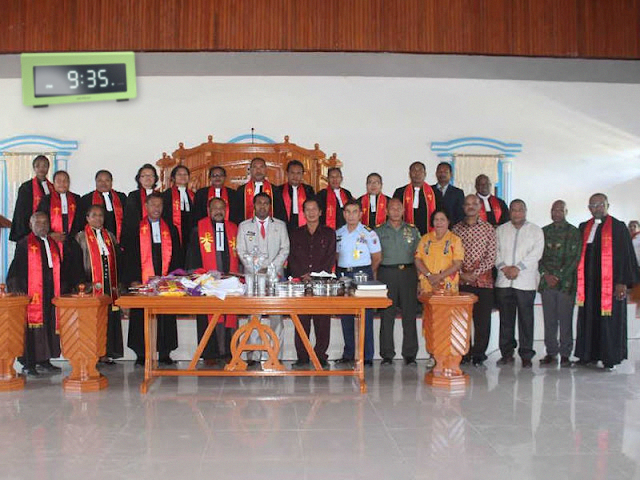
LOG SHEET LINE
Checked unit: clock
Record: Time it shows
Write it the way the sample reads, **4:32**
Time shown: **9:35**
